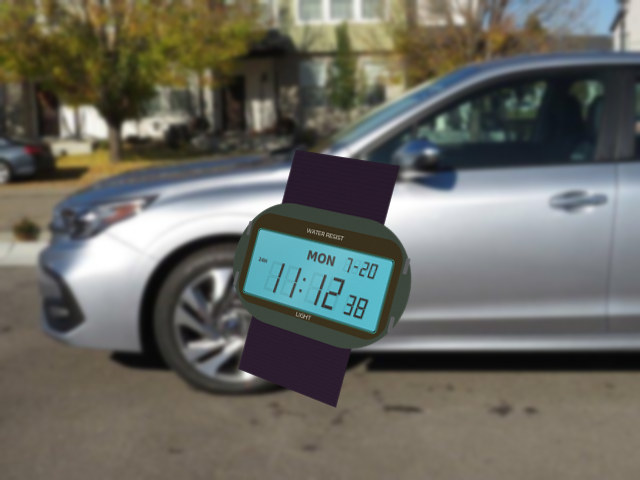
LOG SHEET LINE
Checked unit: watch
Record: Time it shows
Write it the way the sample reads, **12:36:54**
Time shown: **11:12:38**
